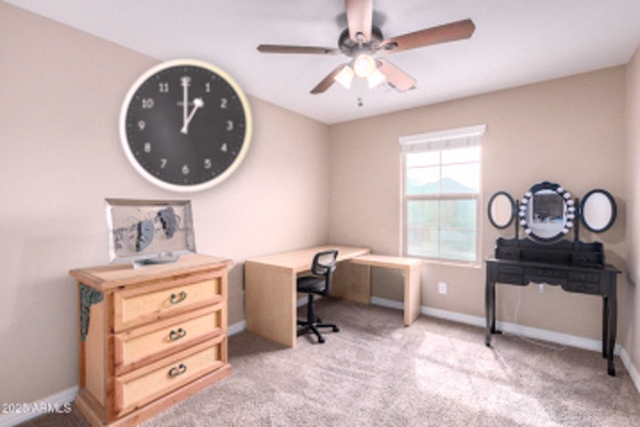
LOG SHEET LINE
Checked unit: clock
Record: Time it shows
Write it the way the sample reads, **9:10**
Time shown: **1:00**
